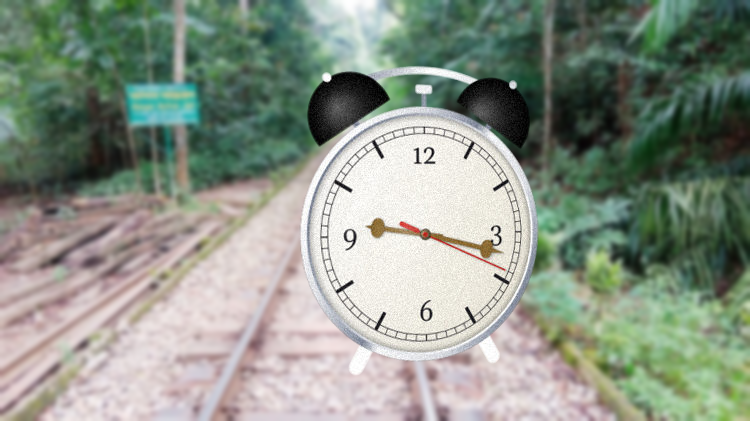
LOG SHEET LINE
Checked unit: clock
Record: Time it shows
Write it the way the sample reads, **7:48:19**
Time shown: **9:17:19**
